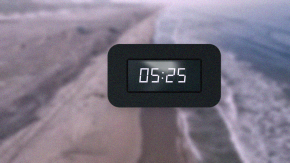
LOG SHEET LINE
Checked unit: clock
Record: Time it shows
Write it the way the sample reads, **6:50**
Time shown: **5:25**
